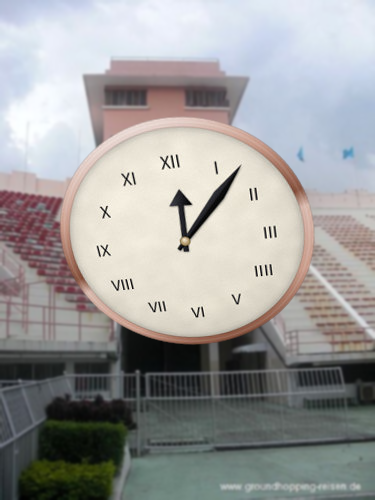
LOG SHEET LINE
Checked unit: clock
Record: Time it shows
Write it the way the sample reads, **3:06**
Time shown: **12:07**
